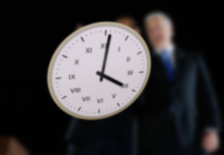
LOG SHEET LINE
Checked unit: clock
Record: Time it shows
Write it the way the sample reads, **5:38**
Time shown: **4:01**
